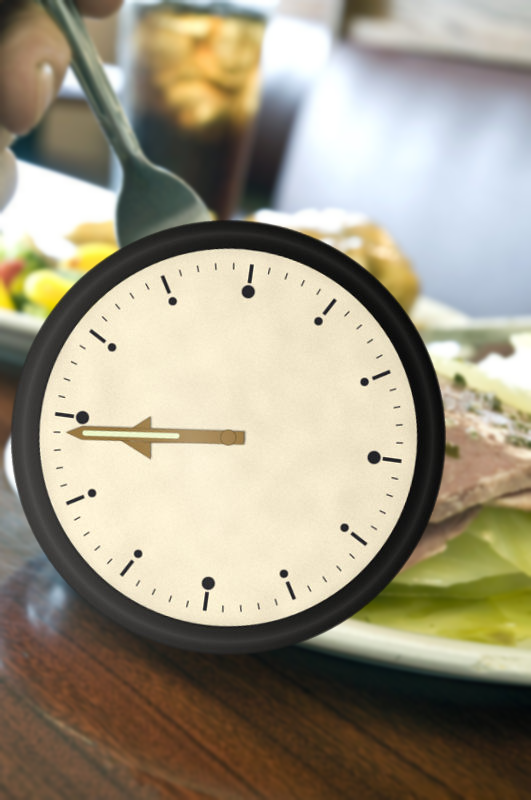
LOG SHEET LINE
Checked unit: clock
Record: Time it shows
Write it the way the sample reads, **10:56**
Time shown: **8:44**
